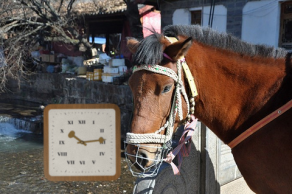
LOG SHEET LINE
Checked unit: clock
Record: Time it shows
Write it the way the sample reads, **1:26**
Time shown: **10:14**
